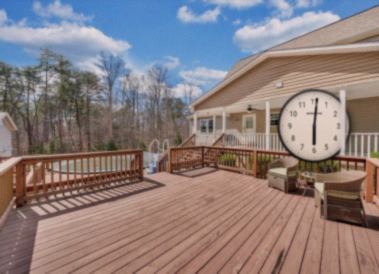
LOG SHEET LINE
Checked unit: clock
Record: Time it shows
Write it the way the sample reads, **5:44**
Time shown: **6:01**
